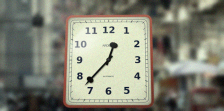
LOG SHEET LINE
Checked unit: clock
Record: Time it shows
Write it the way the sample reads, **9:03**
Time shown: **12:37**
